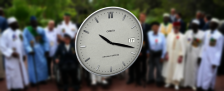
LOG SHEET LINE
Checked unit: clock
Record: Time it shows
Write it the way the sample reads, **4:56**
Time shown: **10:18**
